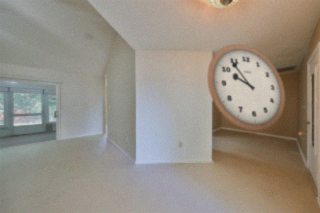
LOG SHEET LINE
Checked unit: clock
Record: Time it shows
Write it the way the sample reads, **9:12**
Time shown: **9:54**
